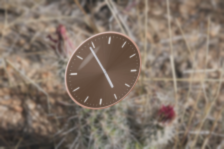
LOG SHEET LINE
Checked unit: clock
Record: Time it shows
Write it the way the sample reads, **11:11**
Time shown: **4:54**
